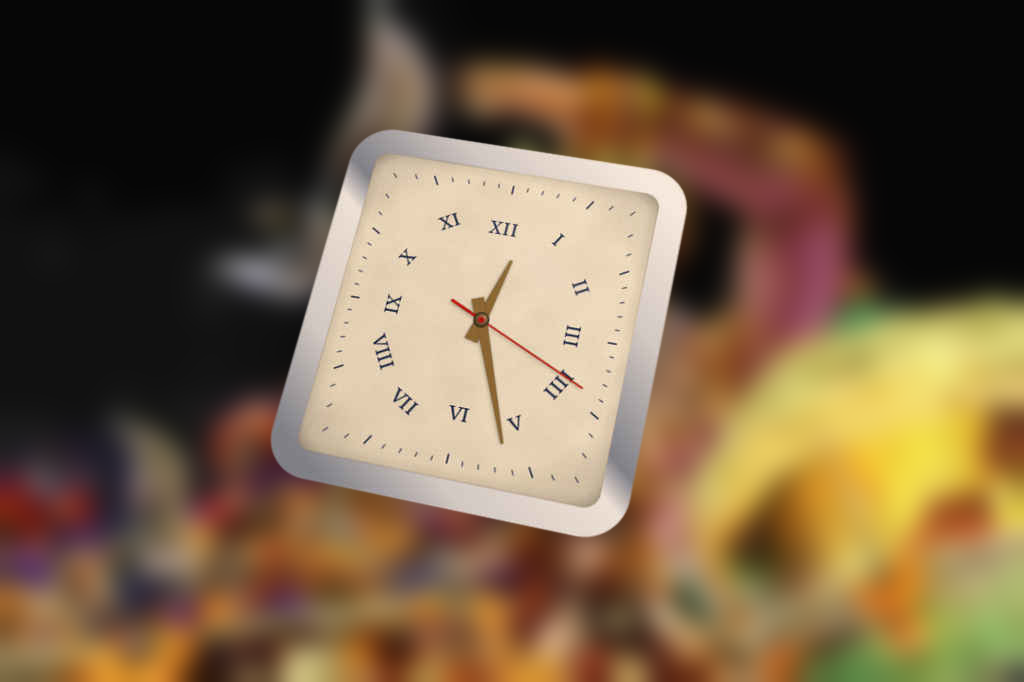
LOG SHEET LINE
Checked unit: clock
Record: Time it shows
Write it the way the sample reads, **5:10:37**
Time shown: **12:26:19**
